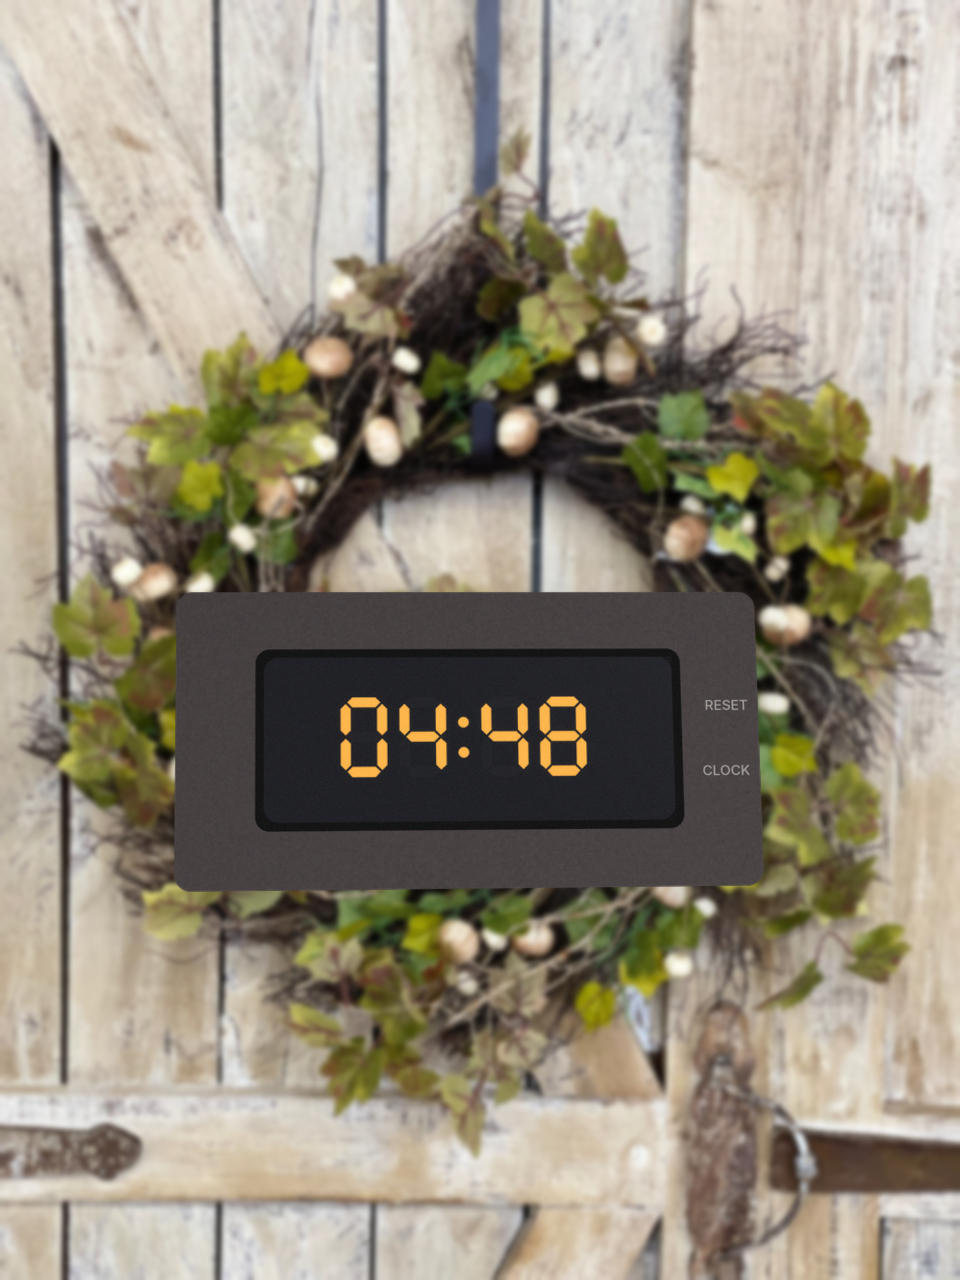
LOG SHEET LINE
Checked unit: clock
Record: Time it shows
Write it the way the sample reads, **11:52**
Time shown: **4:48**
